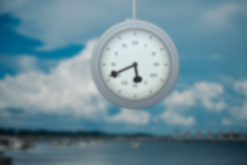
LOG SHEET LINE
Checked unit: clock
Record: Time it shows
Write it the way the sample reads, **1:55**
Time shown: **5:41**
